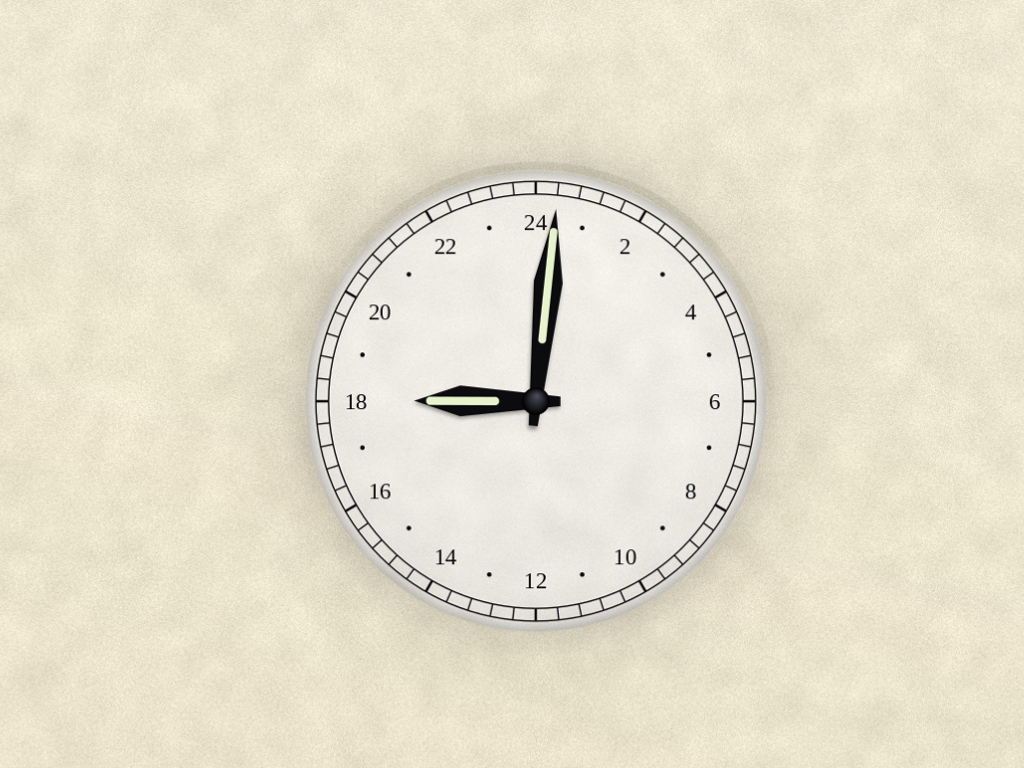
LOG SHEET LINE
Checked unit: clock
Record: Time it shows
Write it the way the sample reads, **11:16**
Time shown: **18:01**
